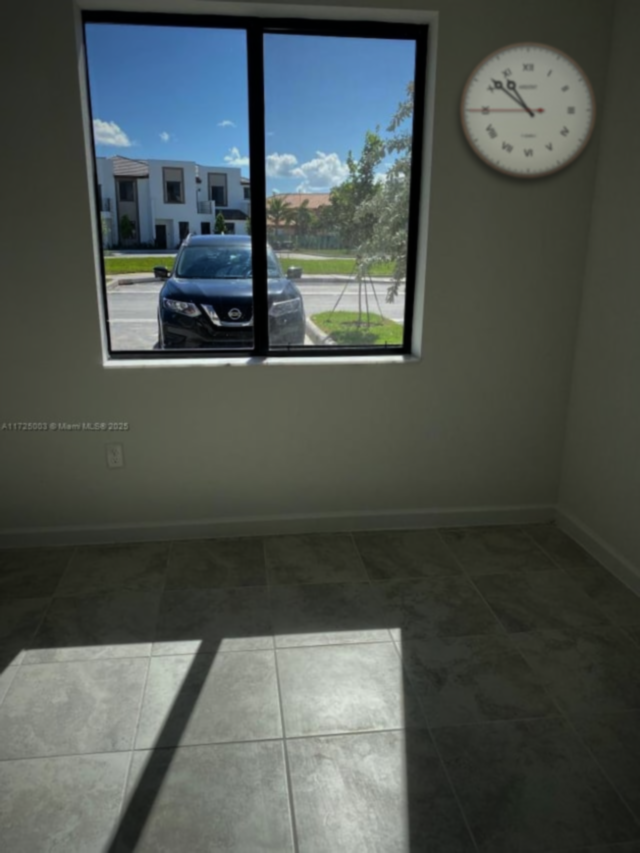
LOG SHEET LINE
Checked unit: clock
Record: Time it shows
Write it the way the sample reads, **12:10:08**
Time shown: **10:51:45**
